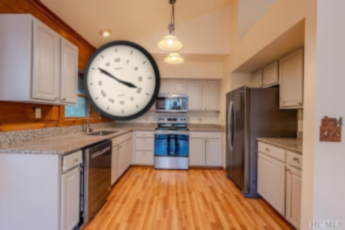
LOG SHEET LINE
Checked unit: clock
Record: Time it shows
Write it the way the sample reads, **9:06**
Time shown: **3:51**
